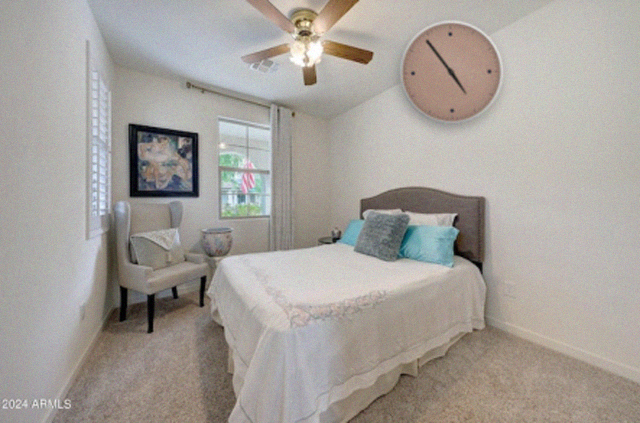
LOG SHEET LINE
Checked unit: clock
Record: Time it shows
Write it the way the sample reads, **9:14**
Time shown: **4:54**
